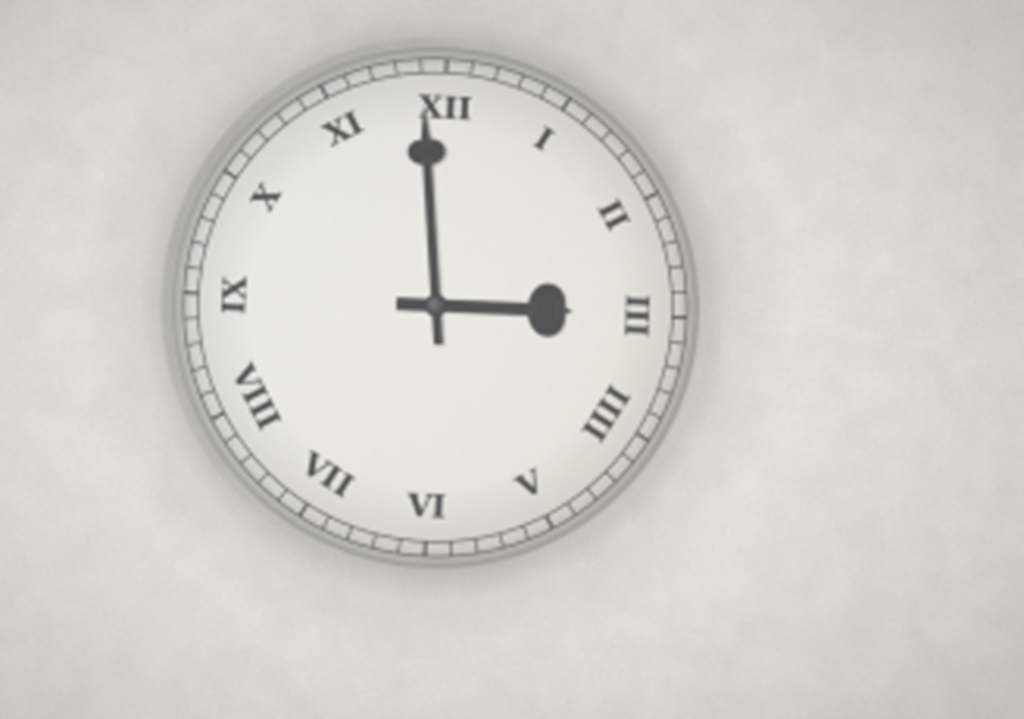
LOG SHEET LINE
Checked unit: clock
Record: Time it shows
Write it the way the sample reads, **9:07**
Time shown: **2:59**
